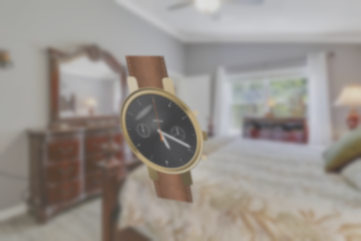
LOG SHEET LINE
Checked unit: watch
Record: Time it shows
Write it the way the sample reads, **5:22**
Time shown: **5:19**
